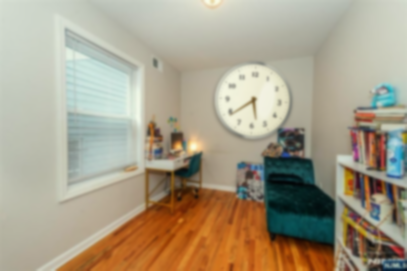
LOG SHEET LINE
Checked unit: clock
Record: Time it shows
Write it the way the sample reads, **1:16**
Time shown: **5:39**
